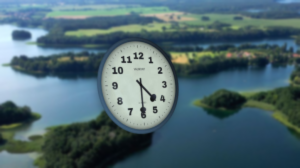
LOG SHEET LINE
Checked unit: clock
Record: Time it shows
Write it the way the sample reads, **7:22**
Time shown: **4:30**
